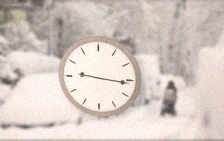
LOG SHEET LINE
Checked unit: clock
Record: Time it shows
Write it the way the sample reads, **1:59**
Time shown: **9:16**
